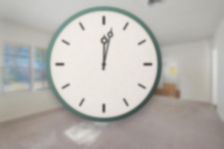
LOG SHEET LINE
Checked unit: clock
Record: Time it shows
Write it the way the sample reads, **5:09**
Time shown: **12:02**
